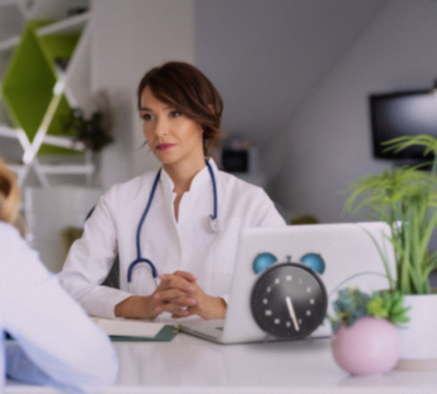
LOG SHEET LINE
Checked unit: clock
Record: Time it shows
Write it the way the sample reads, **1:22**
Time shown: **5:27**
